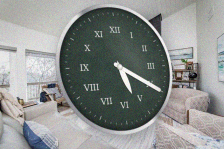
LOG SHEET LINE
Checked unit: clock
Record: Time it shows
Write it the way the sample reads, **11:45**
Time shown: **5:20**
